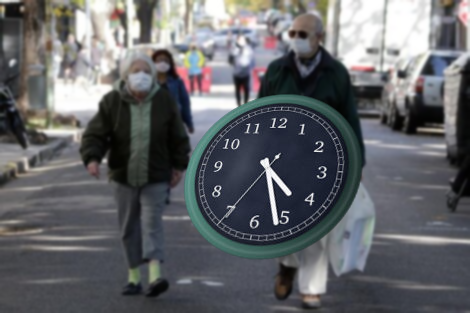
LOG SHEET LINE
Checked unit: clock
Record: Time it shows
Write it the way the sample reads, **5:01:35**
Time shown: **4:26:35**
